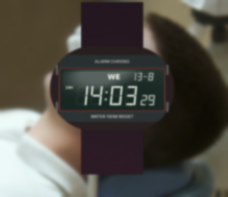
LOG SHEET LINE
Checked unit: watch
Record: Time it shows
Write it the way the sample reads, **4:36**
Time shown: **14:03**
